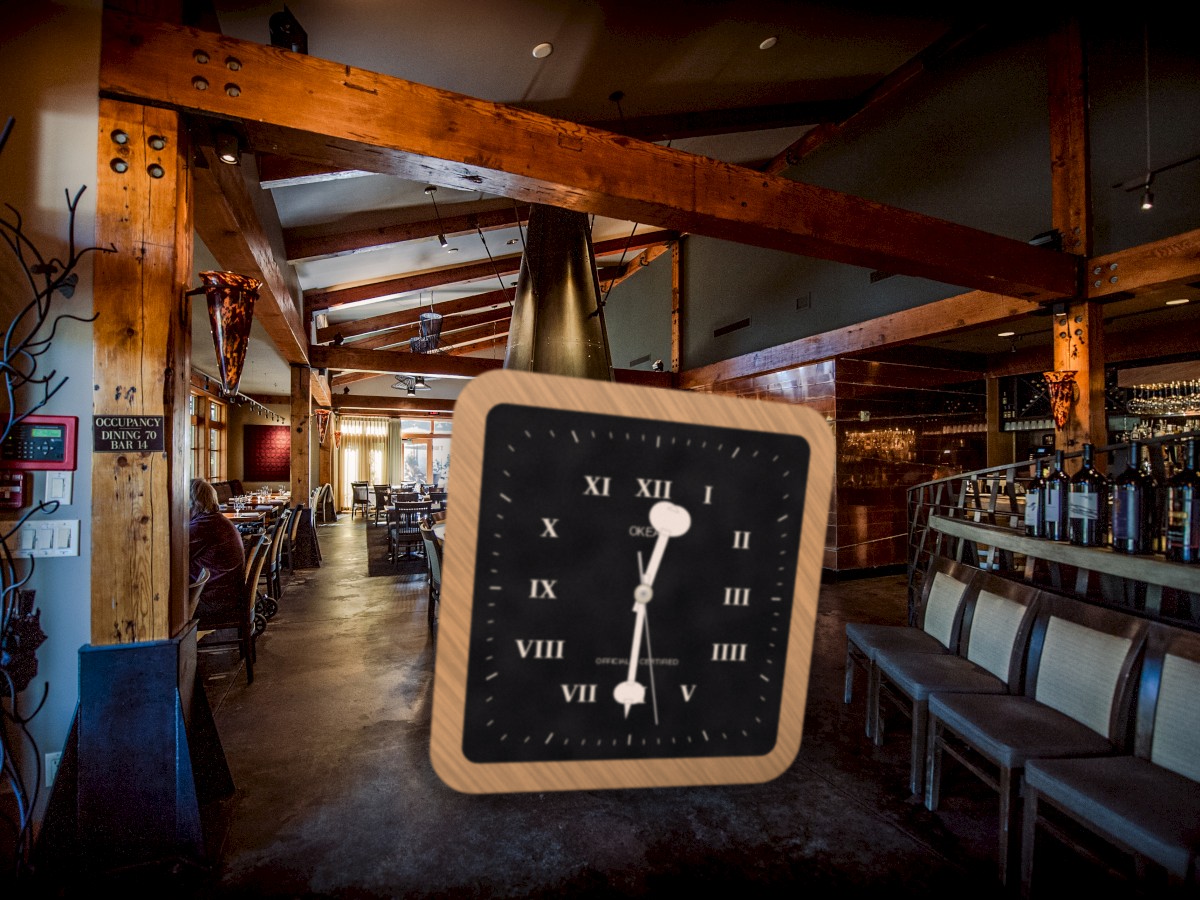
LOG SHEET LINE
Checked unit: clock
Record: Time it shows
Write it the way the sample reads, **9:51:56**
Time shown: **12:30:28**
